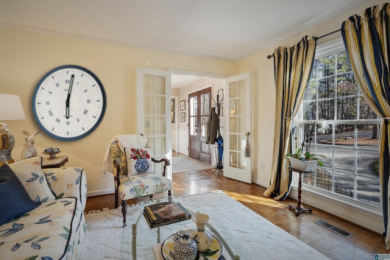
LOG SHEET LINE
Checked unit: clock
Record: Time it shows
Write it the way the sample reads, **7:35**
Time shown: **6:02**
